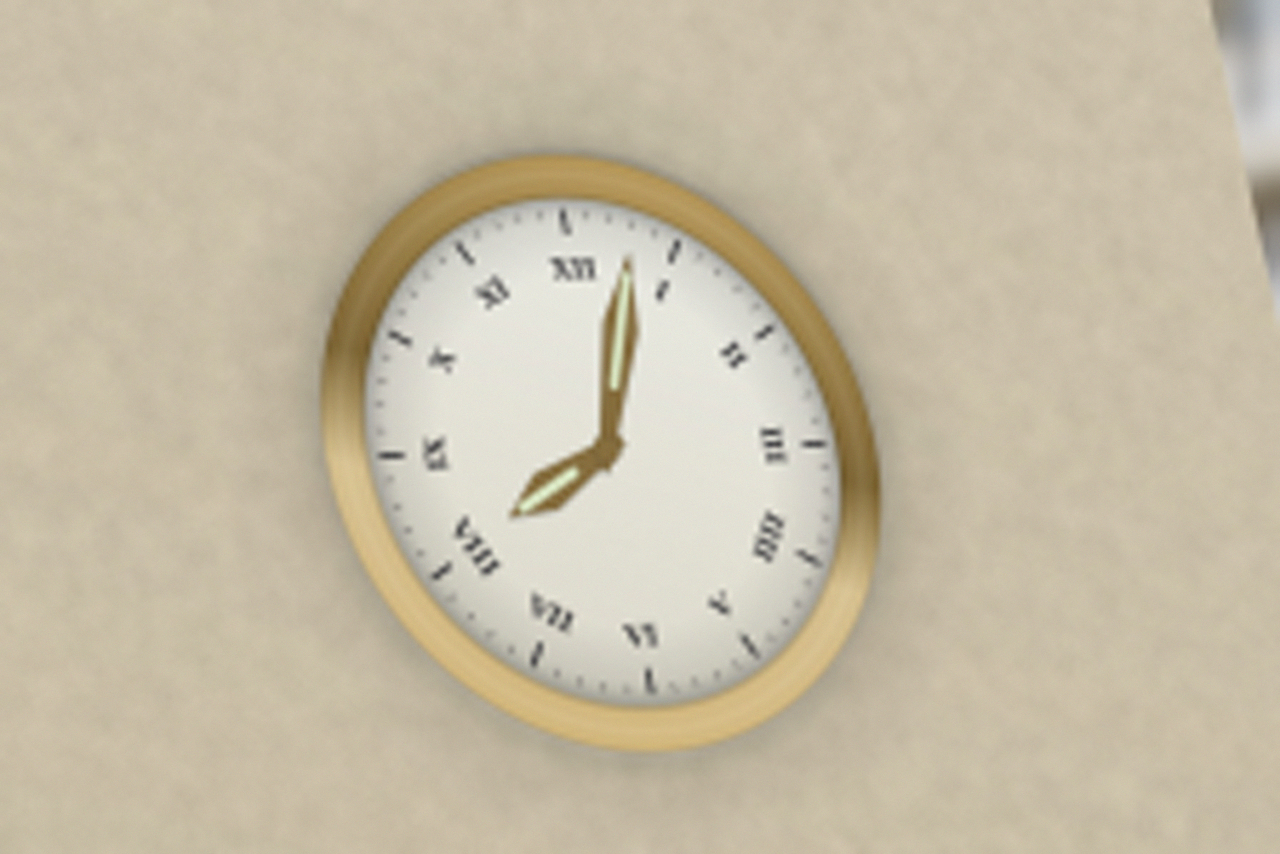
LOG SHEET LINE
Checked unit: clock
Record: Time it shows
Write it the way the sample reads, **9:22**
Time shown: **8:03**
